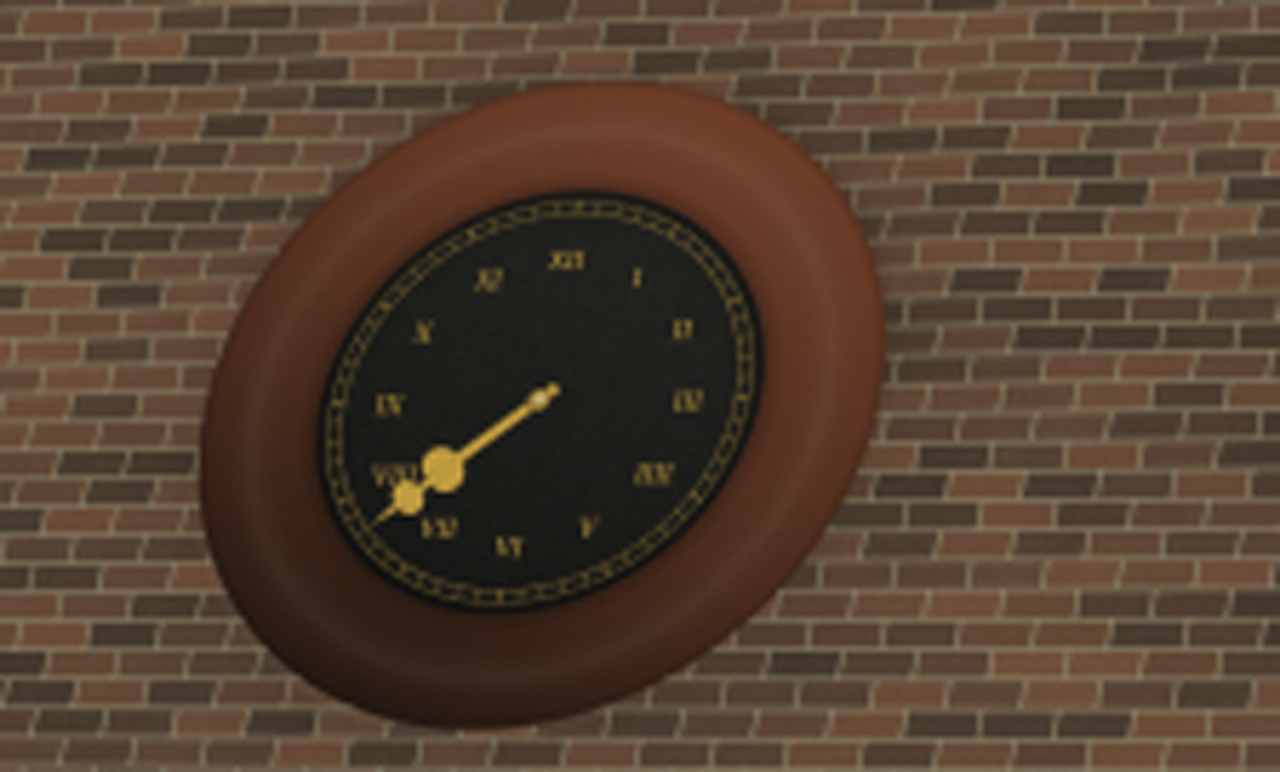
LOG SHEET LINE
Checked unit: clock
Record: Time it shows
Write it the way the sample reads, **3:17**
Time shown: **7:38**
